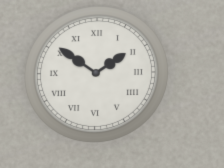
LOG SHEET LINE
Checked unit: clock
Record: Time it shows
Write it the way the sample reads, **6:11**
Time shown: **1:51**
